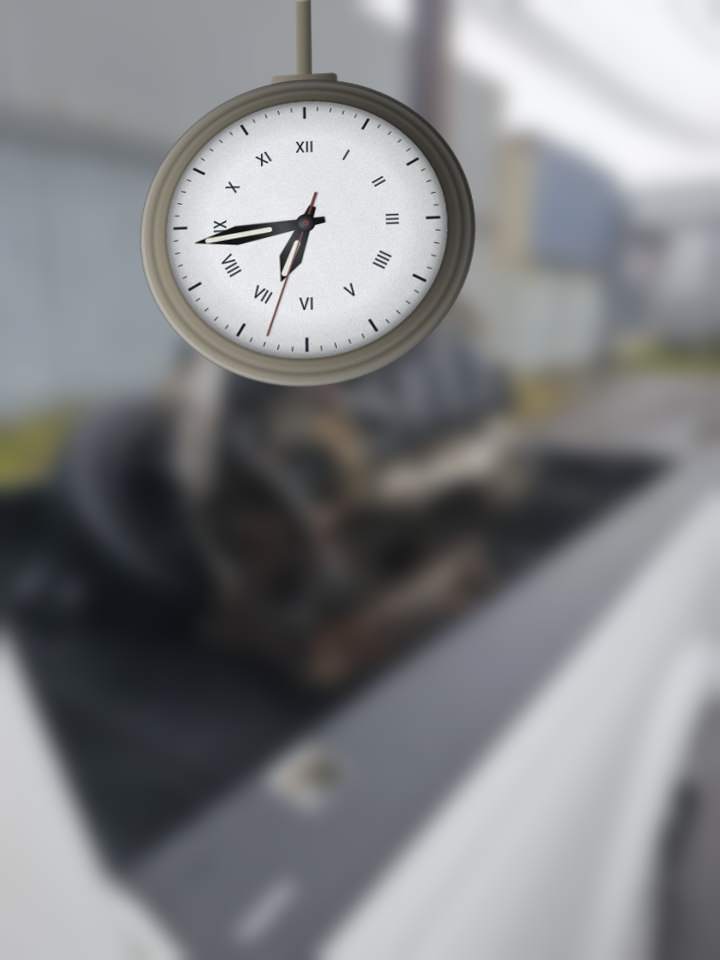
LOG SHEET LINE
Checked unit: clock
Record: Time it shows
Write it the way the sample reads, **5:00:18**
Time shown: **6:43:33**
